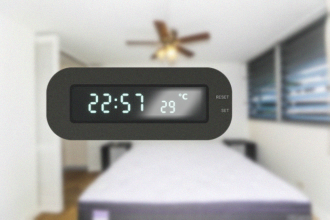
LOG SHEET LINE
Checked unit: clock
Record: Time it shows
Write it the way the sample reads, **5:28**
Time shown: **22:57**
